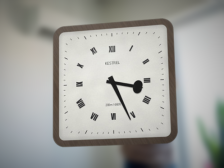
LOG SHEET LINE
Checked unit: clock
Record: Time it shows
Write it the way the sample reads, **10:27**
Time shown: **3:26**
